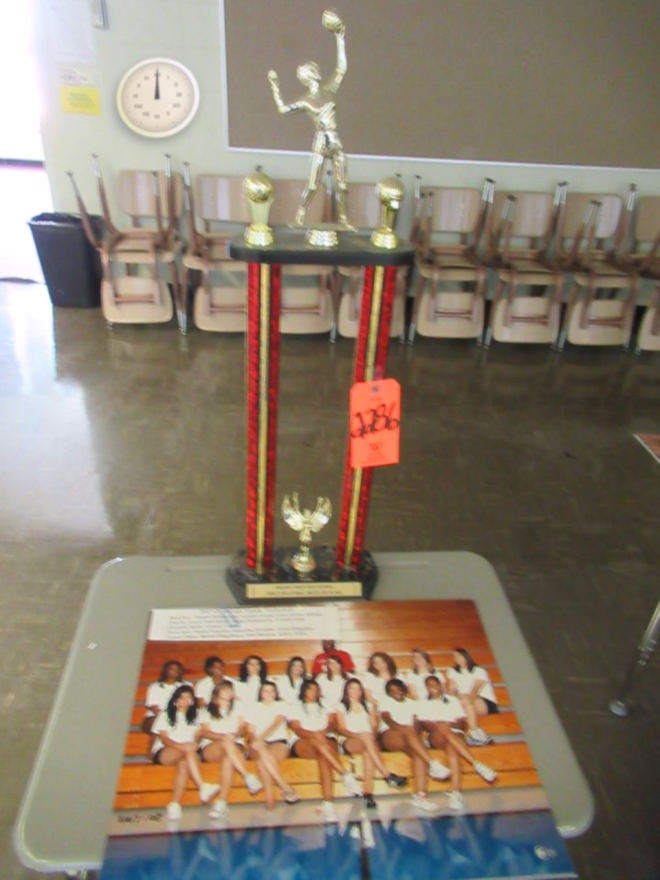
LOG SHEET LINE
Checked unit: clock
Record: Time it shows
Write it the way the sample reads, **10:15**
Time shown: **12:00**
